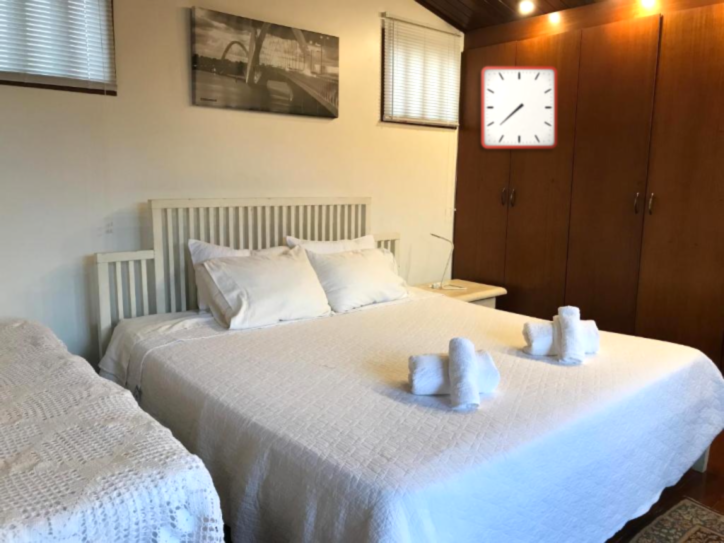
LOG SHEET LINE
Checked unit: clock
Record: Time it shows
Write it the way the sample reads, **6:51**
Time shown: **7:38**
